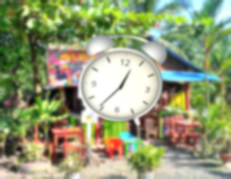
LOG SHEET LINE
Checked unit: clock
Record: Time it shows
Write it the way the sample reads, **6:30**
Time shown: **12:36**
